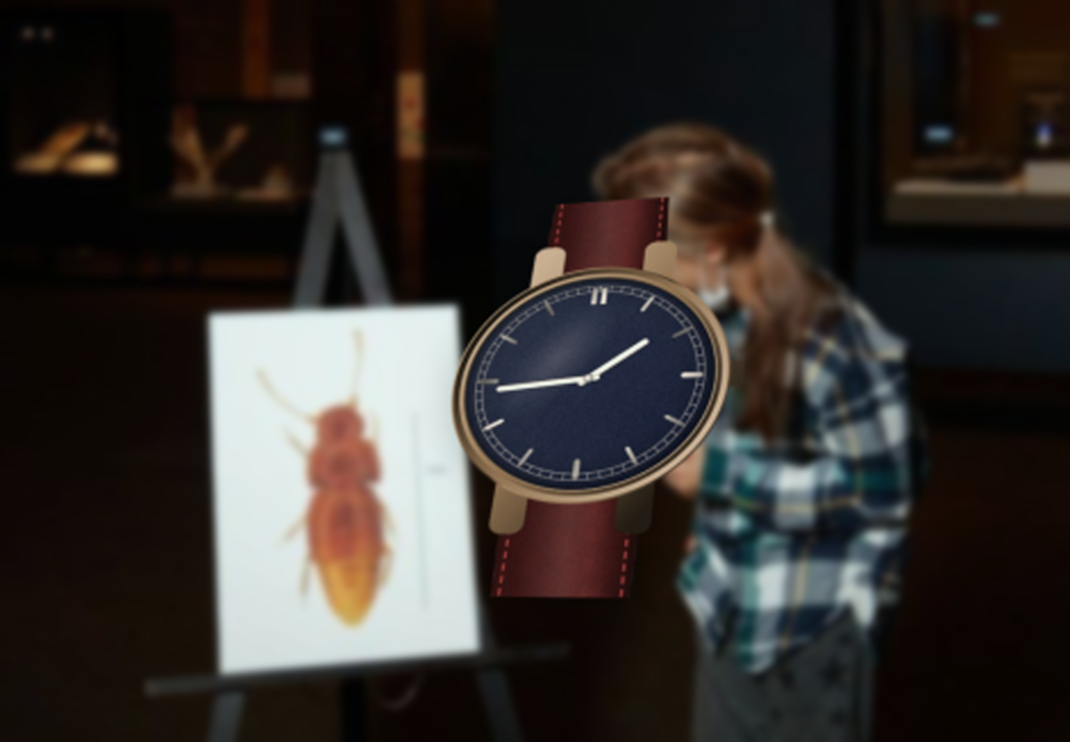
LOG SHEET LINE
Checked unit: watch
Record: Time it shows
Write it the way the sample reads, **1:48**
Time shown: **1:44**
